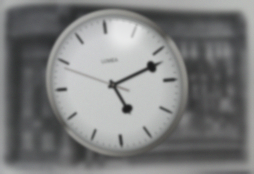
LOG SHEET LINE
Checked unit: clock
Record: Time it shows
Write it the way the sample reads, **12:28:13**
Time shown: **5:11:49**
